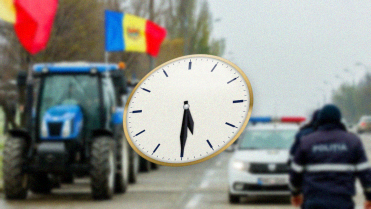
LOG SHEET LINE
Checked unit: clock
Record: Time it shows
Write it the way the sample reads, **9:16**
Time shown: **5:30**
